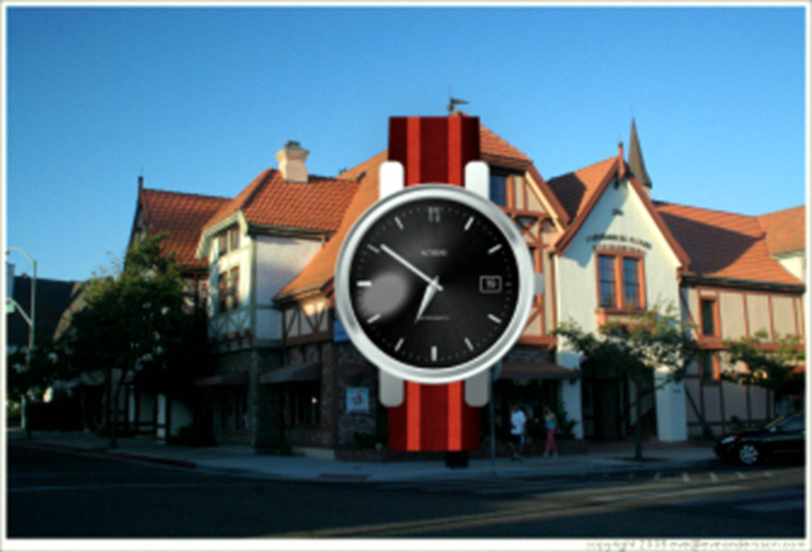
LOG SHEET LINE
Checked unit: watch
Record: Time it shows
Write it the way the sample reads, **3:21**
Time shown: **6:51**
